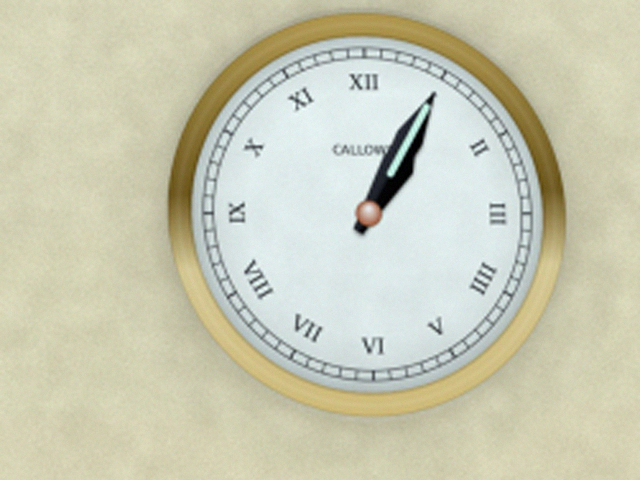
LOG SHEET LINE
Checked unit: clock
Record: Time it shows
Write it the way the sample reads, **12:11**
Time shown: **1:05**
